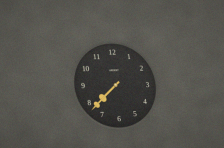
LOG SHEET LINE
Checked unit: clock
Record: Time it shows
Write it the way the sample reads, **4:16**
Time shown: **7:38**
